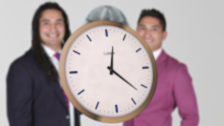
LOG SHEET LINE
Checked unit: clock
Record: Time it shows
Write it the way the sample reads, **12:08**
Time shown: **12:22**
